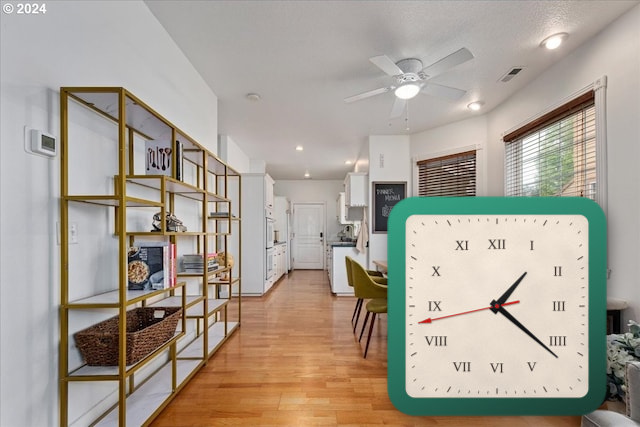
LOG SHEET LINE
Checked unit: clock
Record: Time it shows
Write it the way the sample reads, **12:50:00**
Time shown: **1:21:43**
